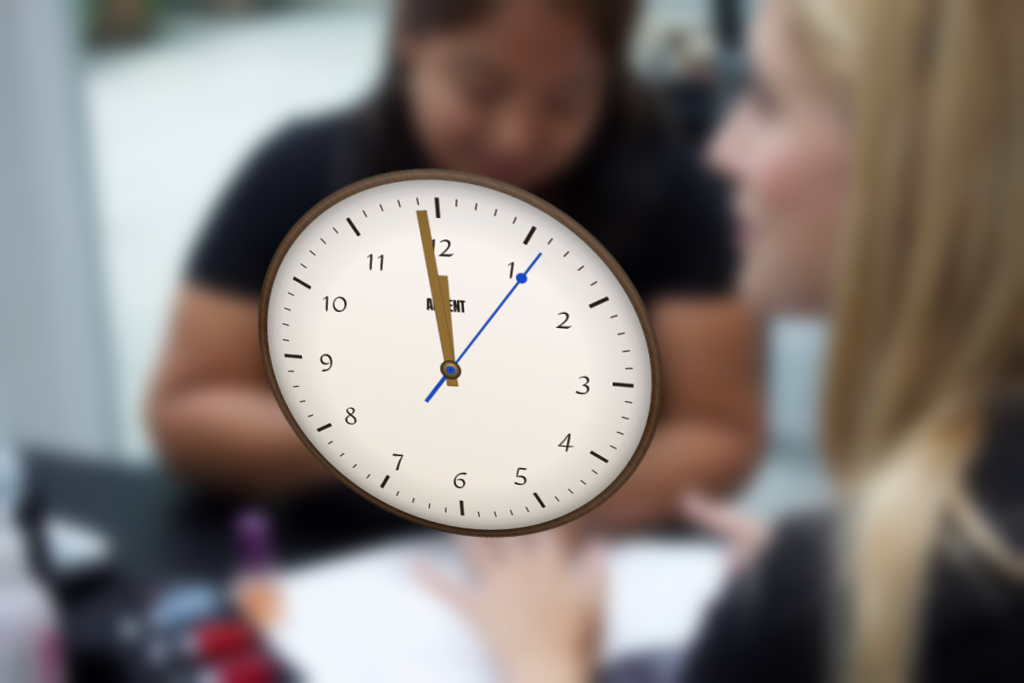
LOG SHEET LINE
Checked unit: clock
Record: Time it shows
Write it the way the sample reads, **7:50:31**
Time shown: **11:59:06**
